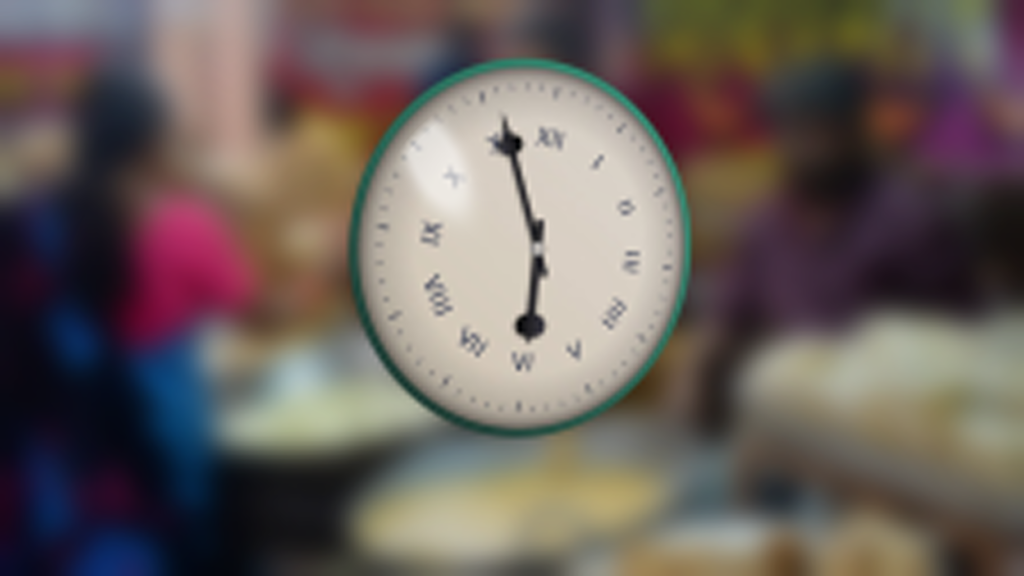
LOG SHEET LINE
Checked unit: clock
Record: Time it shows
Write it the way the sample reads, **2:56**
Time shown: **5:56**
